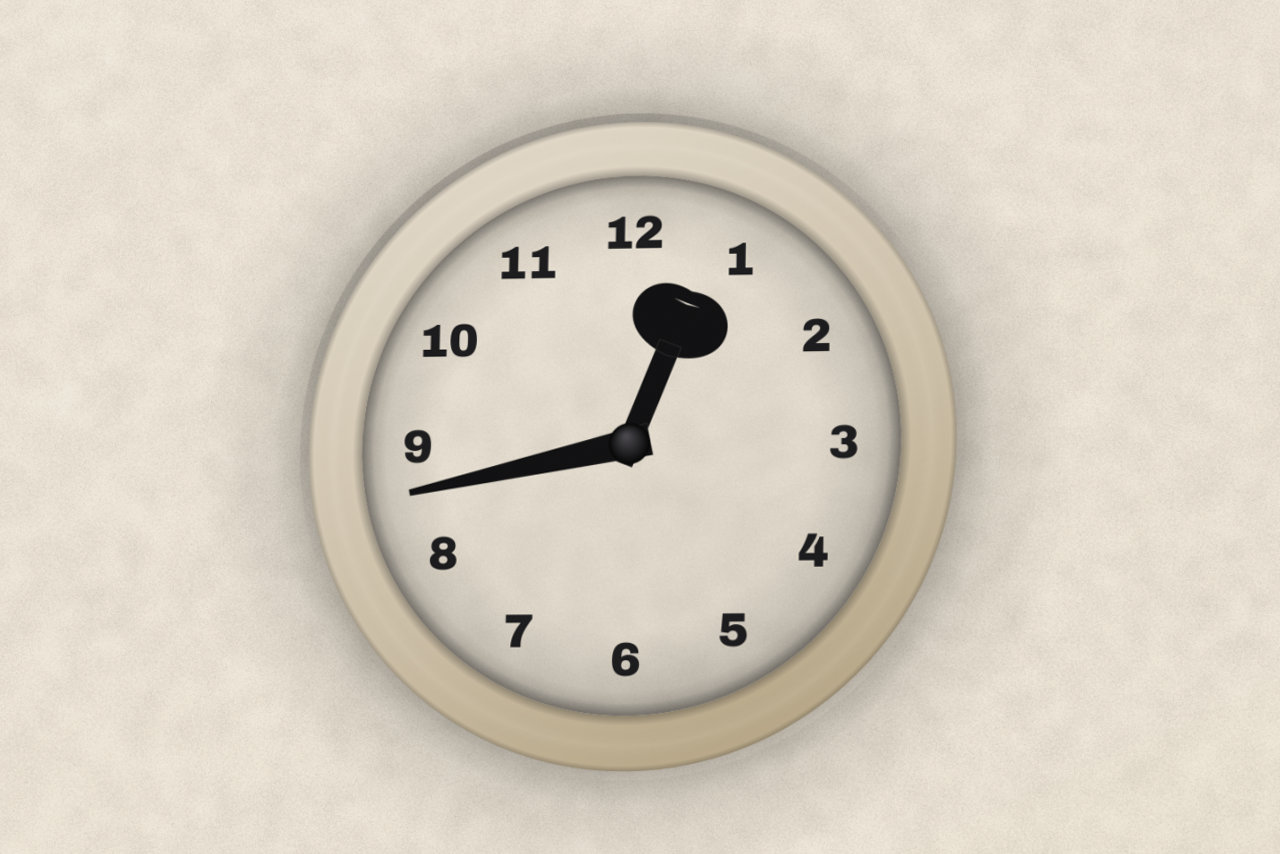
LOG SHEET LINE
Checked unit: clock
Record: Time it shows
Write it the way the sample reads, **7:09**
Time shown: **12:43**
